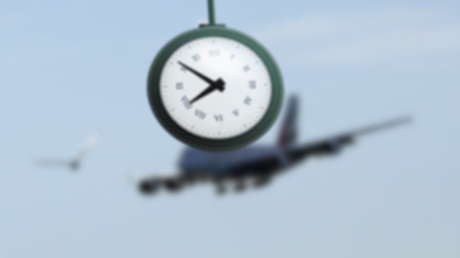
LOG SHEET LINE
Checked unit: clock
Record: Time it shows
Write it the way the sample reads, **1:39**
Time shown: **7:51**
